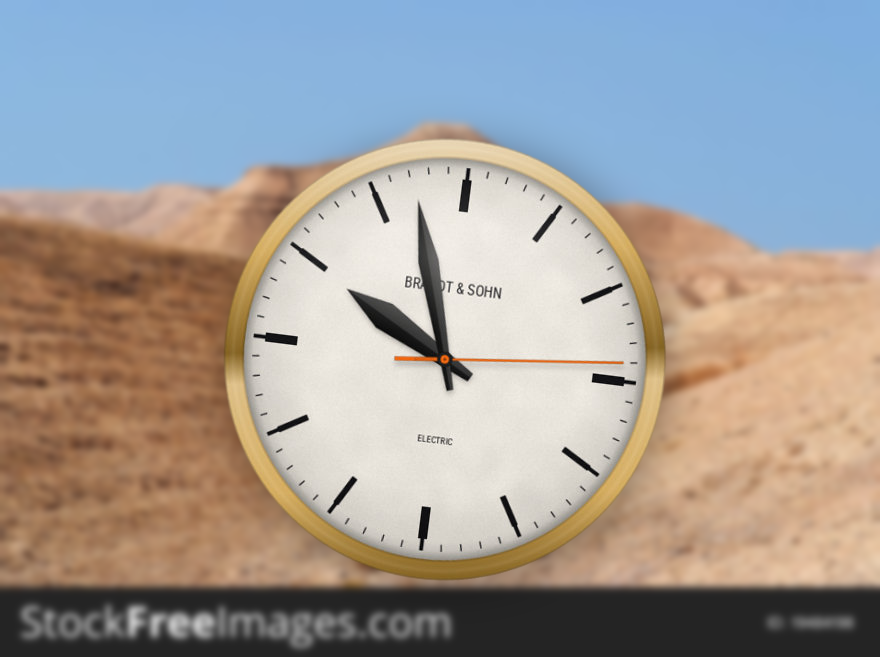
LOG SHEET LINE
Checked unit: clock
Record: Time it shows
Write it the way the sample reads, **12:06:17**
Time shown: **9:57:14**
